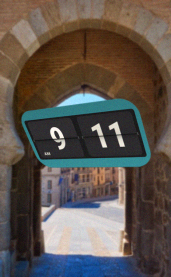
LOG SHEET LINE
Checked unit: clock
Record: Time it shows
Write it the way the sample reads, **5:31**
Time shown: **9:11**
